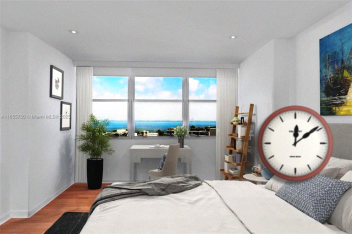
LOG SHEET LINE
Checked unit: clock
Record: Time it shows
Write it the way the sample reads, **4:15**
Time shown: **12:09**
